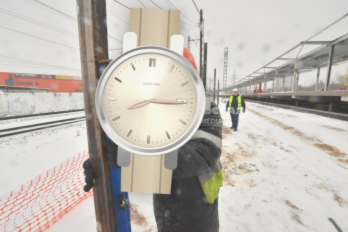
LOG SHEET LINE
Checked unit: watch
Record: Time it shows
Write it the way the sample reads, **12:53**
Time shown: **8:15**
